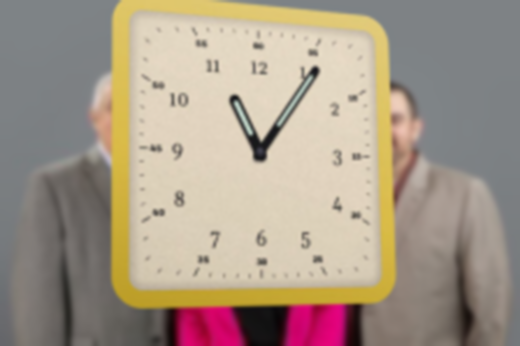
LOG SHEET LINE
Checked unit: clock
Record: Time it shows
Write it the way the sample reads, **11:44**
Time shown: **11:06**
